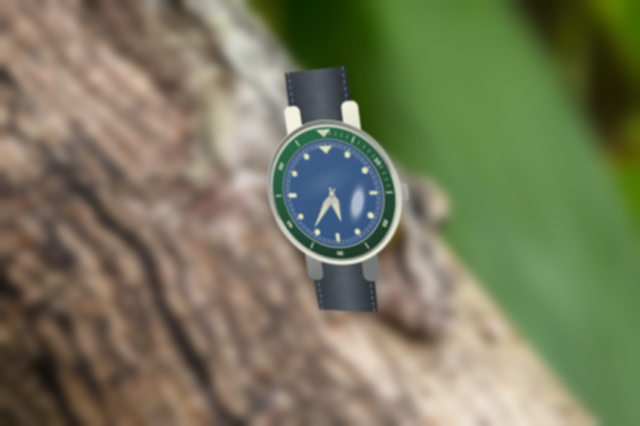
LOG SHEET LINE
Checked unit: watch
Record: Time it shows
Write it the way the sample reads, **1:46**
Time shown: **5:36**
